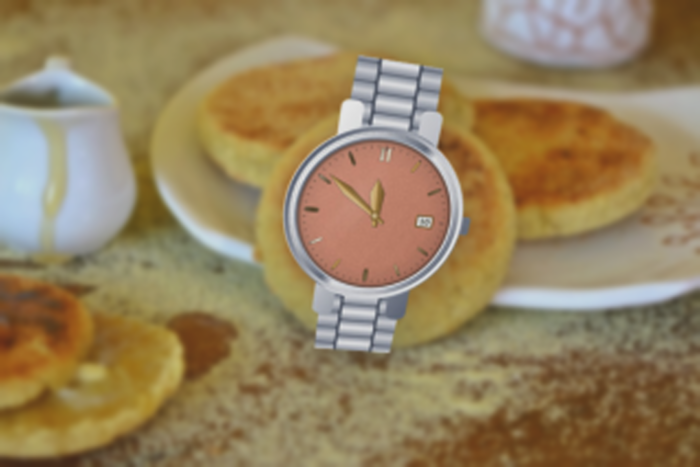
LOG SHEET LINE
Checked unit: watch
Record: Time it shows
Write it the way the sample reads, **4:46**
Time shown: **11:51**
